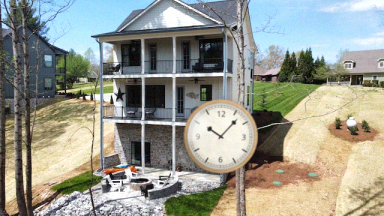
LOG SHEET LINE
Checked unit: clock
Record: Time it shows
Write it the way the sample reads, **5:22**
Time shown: **10:07**
